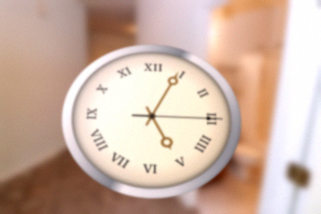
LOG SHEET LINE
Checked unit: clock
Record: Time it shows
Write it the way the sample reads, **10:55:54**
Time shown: **5:04:15**
